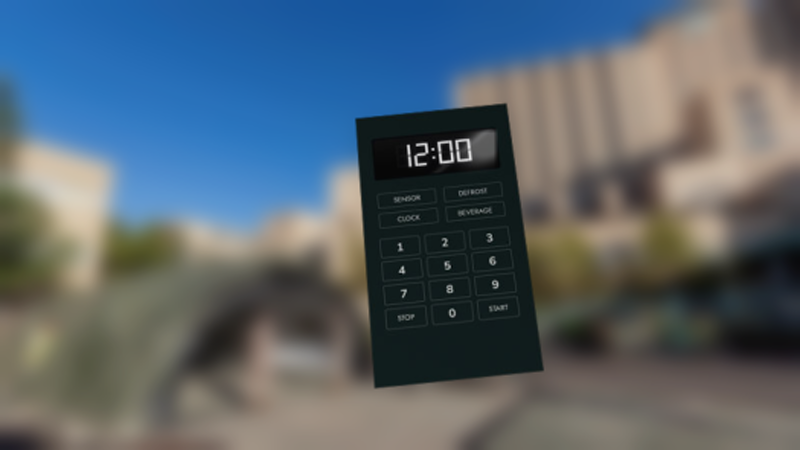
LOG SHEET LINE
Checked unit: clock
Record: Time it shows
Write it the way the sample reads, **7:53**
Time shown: **12:00**
